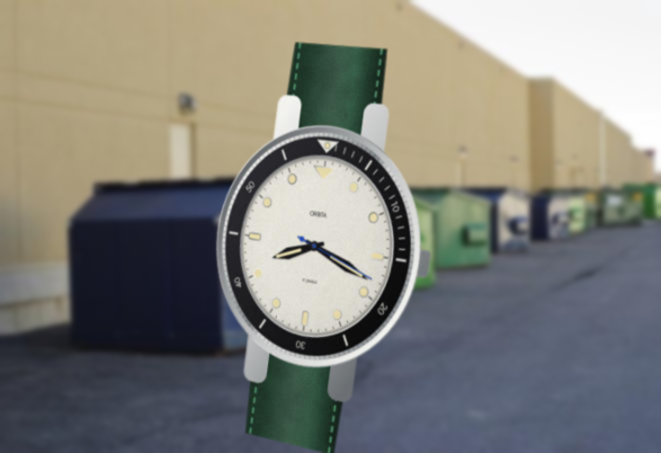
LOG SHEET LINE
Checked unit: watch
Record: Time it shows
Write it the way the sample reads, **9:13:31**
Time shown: **8:18:18**
